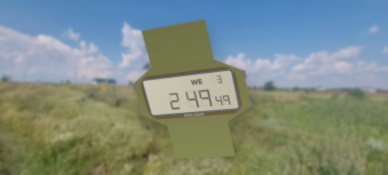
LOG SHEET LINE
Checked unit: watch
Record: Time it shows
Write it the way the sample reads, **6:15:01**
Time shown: **2:49:49**
